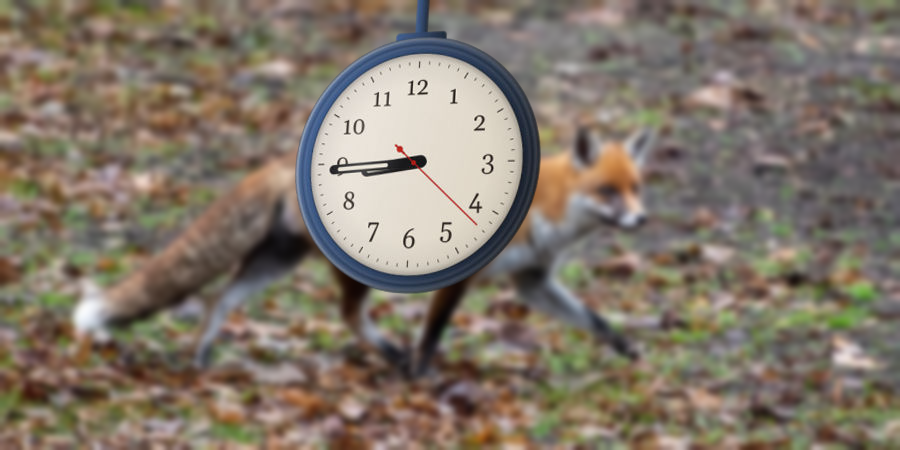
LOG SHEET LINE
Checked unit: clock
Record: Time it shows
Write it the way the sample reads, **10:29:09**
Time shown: **8:44:22**
